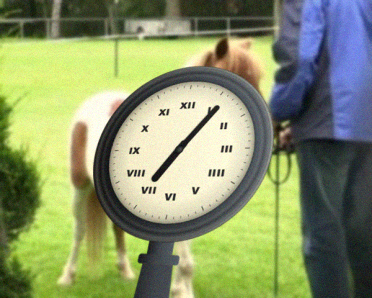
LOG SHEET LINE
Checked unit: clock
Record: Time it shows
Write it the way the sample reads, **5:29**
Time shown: **7:06**
